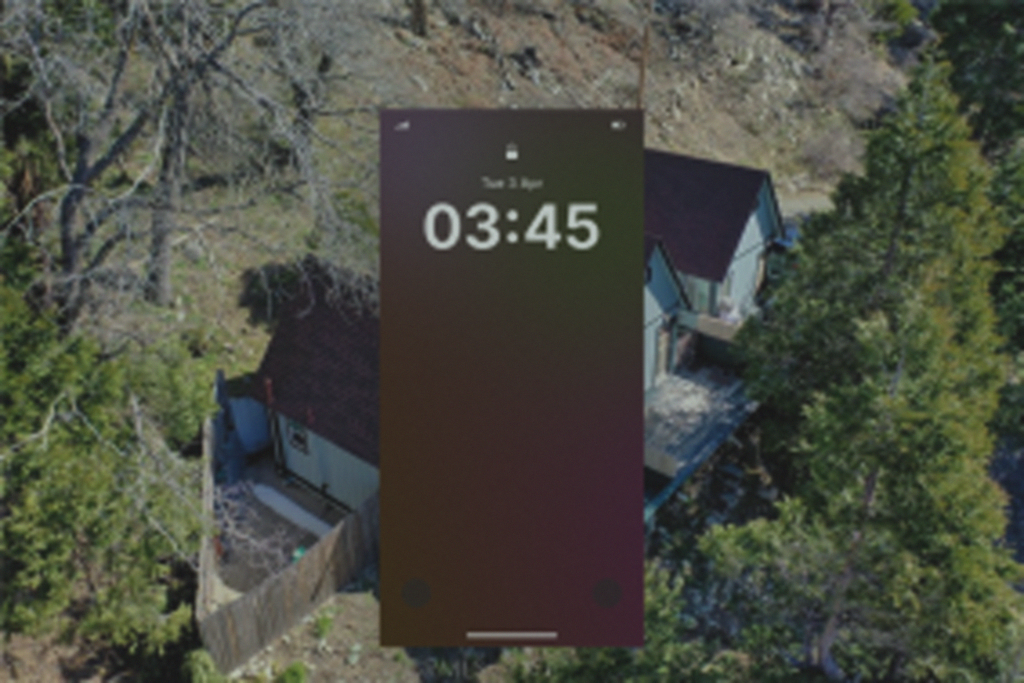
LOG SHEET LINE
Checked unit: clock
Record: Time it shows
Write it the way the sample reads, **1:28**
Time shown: **3:45**
